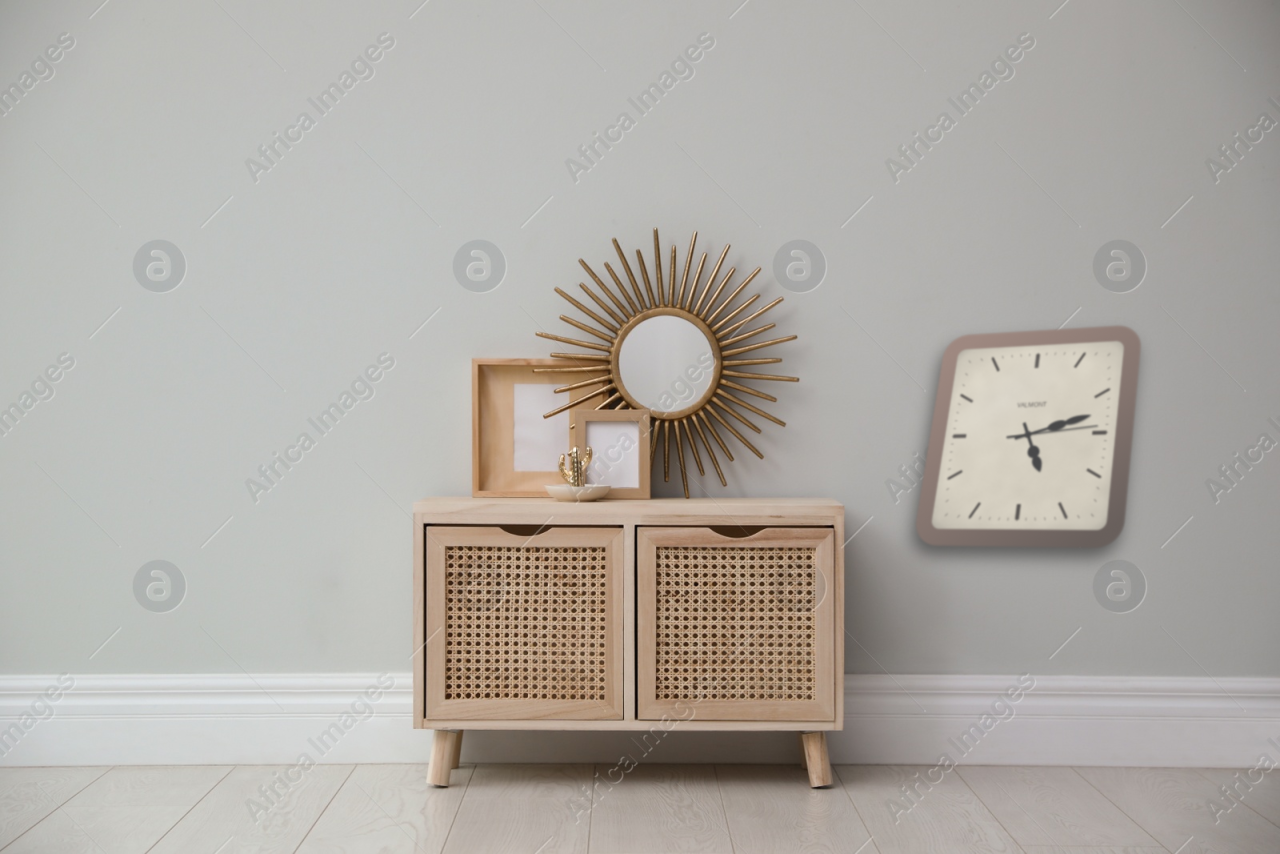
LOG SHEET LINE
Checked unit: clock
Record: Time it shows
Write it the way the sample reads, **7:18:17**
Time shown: **5:12:14**
